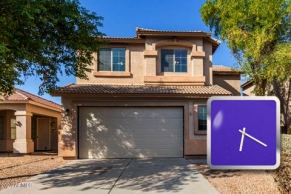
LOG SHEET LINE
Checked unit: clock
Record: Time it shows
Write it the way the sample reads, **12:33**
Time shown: **6:20**
